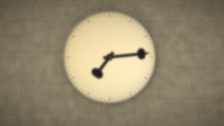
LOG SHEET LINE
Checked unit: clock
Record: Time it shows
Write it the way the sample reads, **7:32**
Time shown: **7:14**
